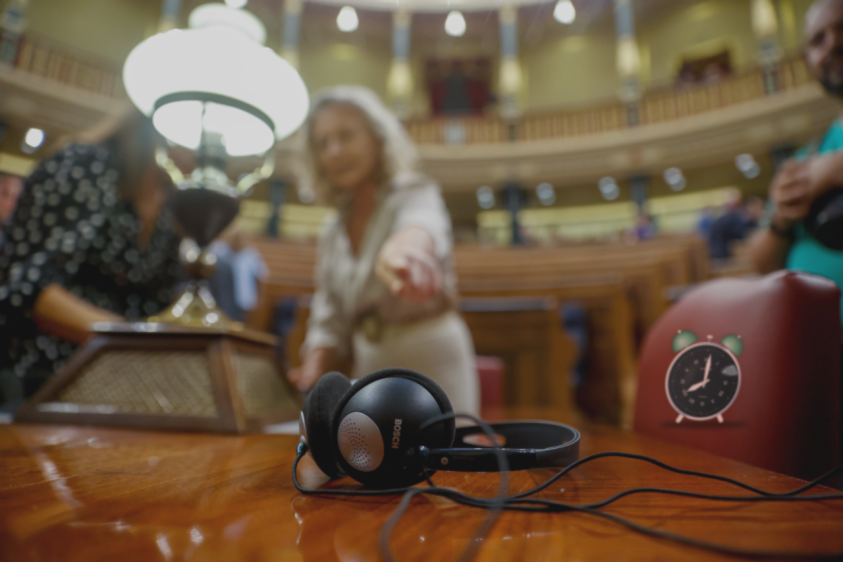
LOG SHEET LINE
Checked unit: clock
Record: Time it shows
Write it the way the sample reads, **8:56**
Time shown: **8:01**
